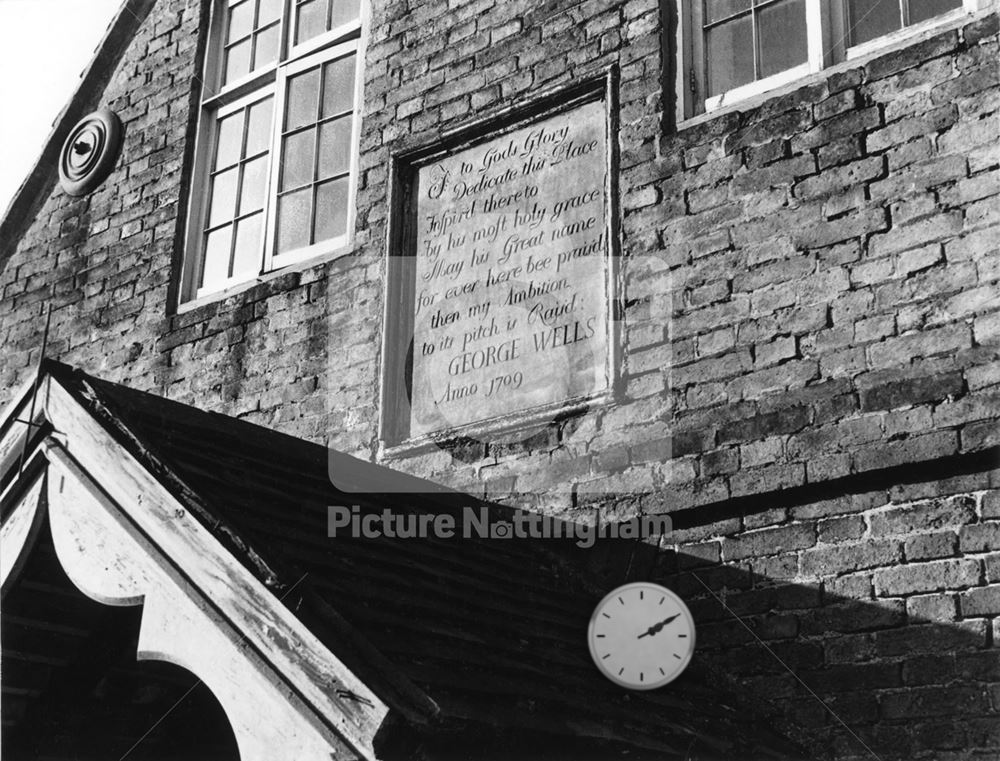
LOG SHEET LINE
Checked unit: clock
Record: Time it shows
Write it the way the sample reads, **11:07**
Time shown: **2:10**
